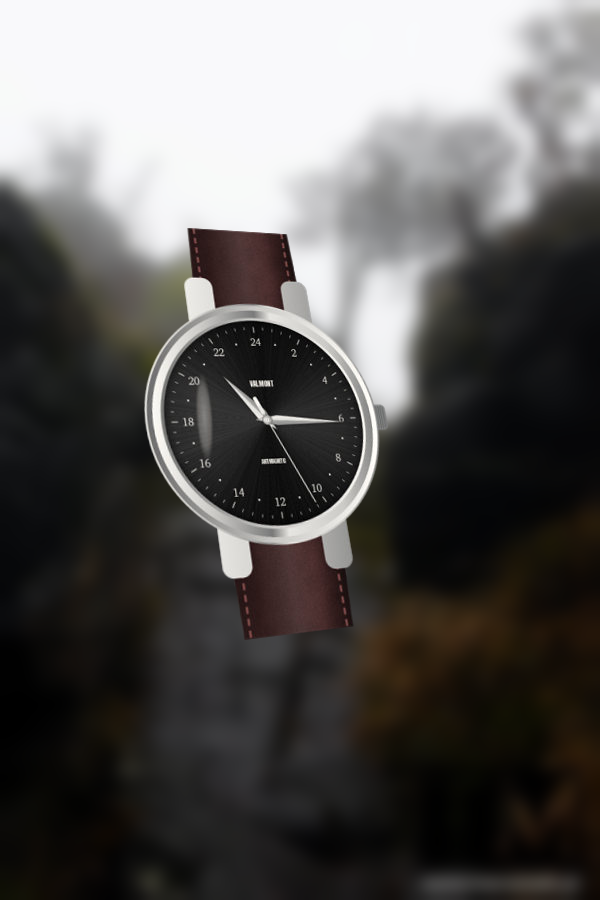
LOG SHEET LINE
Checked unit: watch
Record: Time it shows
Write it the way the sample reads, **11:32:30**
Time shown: **21:15:26**
